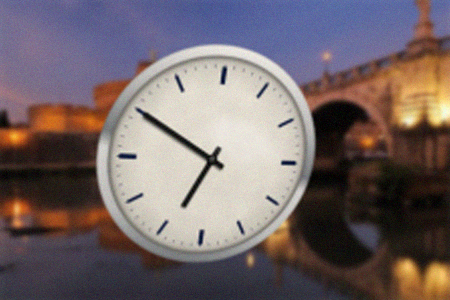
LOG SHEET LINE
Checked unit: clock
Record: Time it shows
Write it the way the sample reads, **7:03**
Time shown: **6:50**
